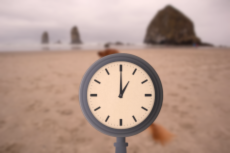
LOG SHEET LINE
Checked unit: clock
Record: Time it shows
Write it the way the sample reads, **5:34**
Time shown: **1:00**
